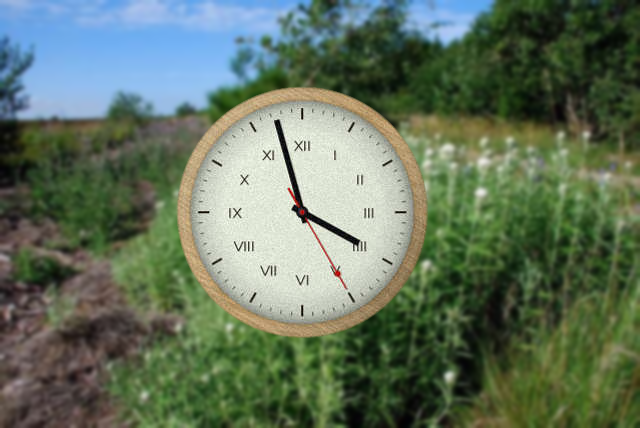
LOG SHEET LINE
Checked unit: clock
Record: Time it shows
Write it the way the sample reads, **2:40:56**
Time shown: **3:57:25**
